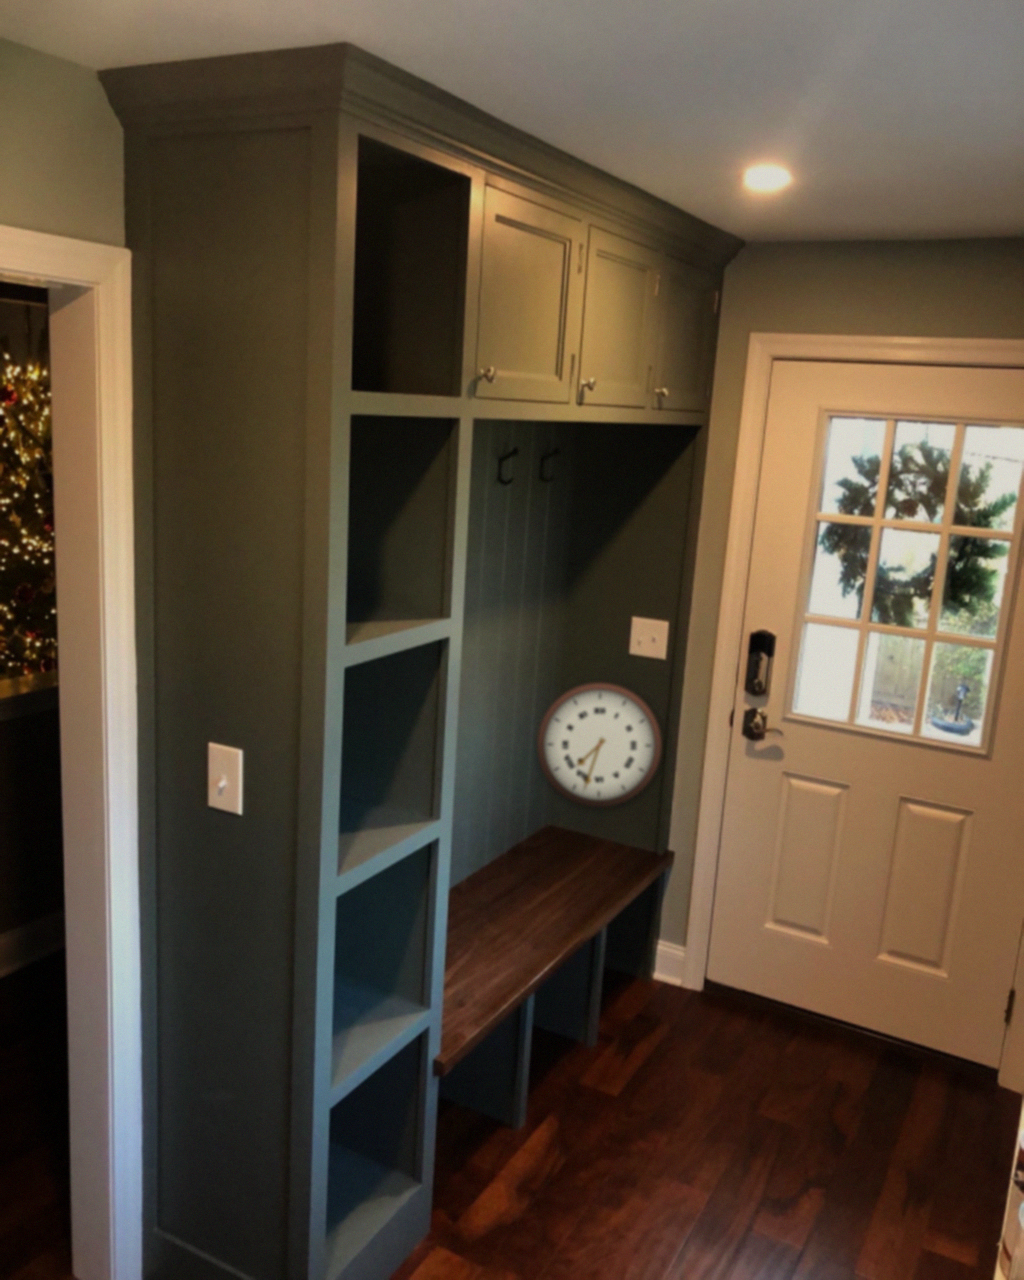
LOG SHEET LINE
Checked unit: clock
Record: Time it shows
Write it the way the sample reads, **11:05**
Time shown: **7:33**
